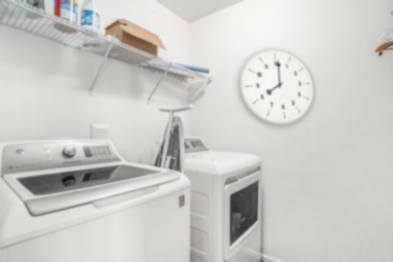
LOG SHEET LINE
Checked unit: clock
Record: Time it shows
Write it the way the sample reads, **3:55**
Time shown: **8:01**
